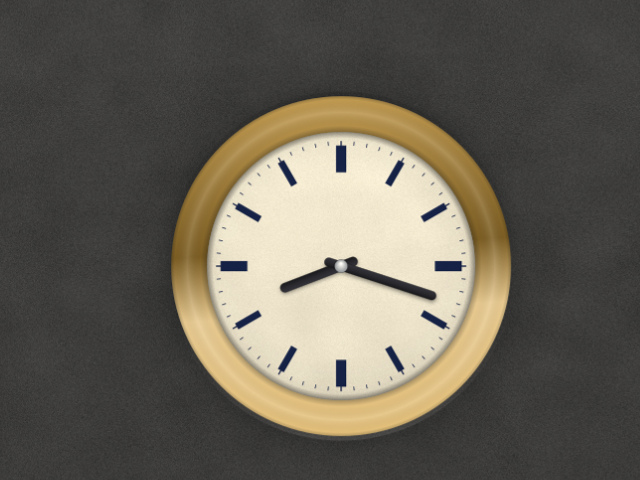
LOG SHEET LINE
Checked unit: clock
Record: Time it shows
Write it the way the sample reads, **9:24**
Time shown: **8:18**
